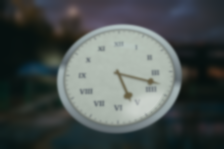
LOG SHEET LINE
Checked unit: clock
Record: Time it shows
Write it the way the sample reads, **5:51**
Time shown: **5:18**
